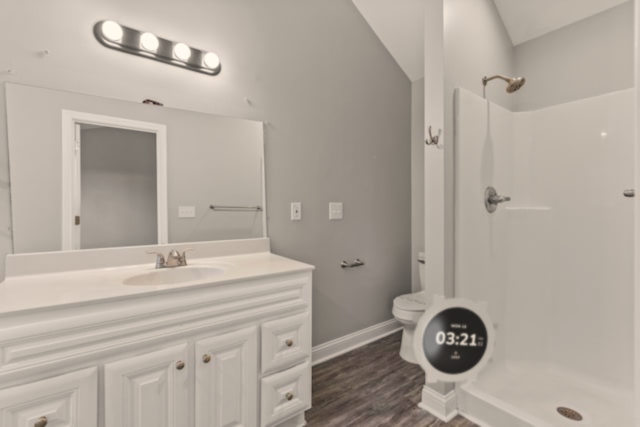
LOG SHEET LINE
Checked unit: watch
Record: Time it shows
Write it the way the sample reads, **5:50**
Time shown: **3:21**
